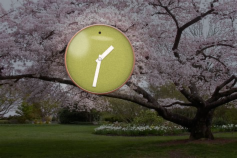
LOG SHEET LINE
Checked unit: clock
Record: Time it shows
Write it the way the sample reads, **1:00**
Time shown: **1:32**
